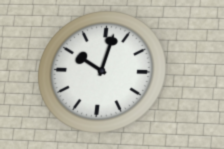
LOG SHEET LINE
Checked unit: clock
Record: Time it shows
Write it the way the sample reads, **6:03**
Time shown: **10:02**
